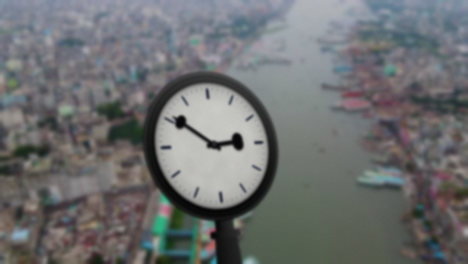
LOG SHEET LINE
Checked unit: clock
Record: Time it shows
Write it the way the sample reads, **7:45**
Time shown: **2:51**
